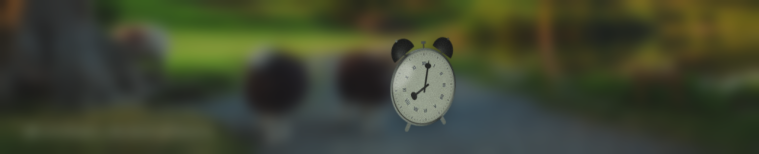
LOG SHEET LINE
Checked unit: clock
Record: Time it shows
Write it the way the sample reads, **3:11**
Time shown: **8:02**
